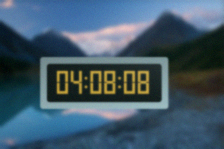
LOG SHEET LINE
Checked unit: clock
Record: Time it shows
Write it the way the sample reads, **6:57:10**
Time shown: **4:08:08**
